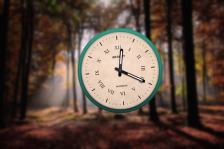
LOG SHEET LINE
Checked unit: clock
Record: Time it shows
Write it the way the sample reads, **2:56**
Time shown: **12:20**
